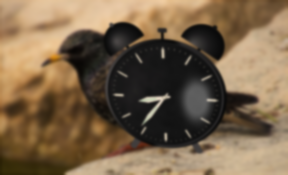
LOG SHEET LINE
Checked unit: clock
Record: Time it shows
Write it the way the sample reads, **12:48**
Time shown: **8:36**
